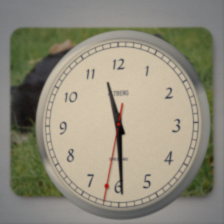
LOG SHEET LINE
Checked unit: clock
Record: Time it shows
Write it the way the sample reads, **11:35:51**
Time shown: **11:29:32**
